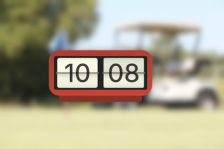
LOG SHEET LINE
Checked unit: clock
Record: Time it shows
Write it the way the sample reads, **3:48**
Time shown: **10:08**
